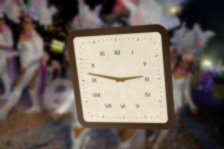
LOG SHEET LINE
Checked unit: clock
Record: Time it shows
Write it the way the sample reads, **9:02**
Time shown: **2:47**
